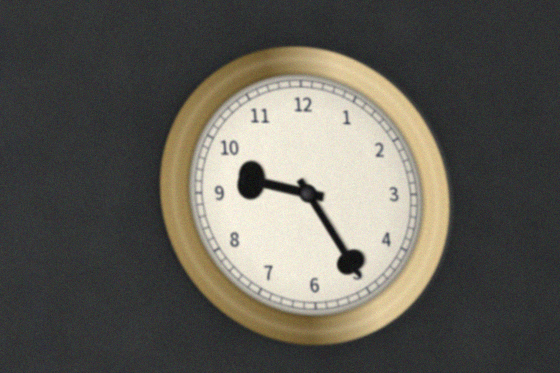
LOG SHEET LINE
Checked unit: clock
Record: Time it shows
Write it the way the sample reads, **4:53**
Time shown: **9:25**
